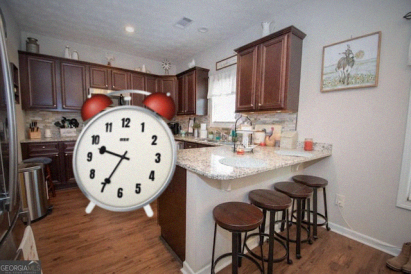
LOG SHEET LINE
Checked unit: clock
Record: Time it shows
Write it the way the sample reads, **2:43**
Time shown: **9:35**
